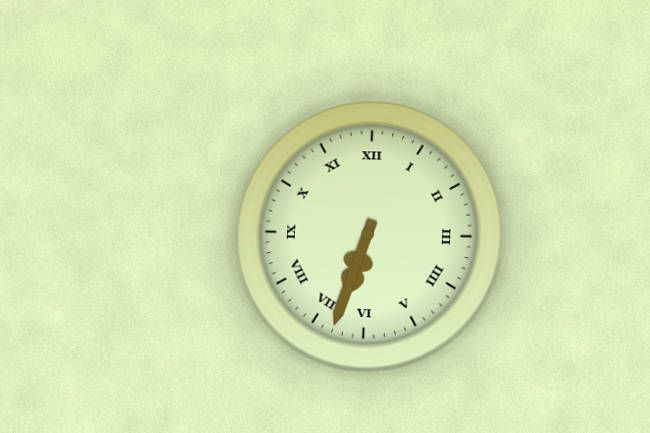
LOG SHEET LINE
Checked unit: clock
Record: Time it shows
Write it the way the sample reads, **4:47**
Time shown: **6:33**
